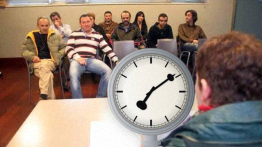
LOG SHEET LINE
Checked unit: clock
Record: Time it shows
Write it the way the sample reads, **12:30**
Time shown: **7:09**
